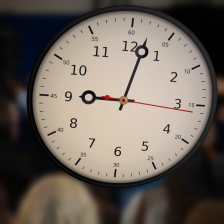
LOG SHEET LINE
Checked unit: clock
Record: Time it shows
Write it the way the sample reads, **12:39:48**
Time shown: **9:02:16**
